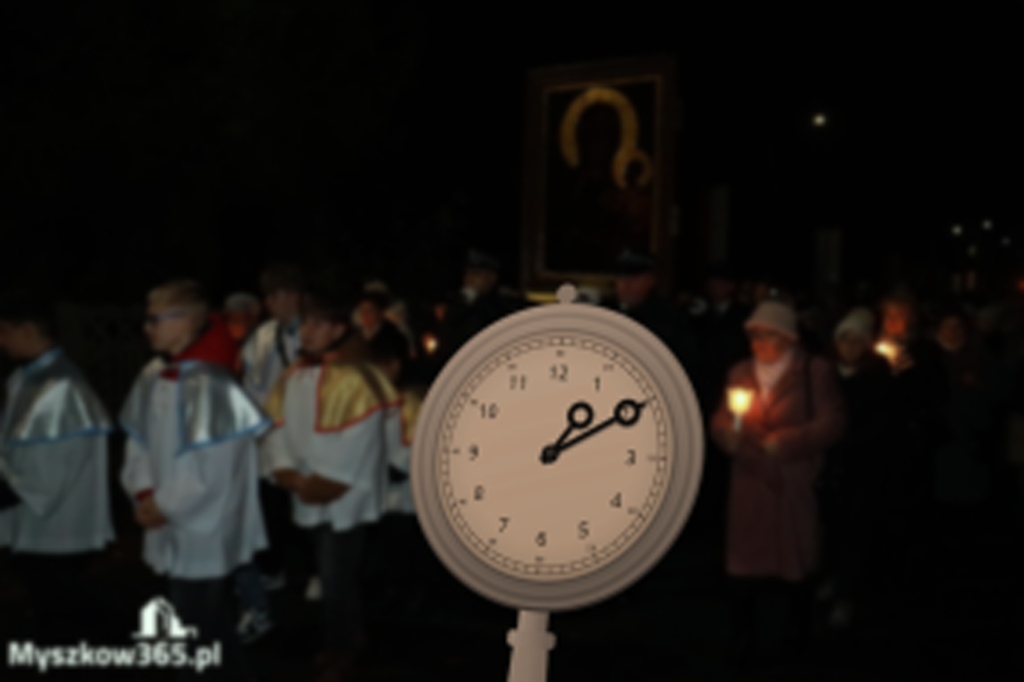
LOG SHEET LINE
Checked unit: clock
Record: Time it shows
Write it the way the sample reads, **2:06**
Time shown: **1:10**
